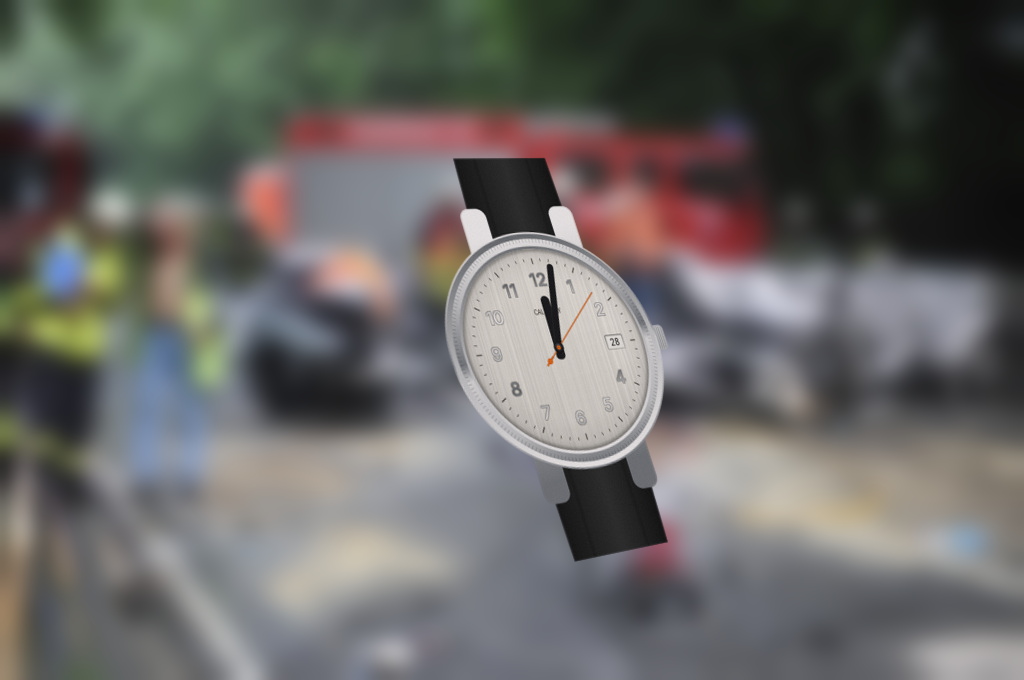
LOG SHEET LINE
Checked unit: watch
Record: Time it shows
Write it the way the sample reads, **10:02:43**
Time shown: **12:02:08**
